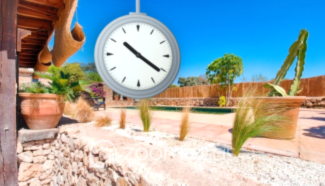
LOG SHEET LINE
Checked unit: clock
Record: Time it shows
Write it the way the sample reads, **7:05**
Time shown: **10:21**
